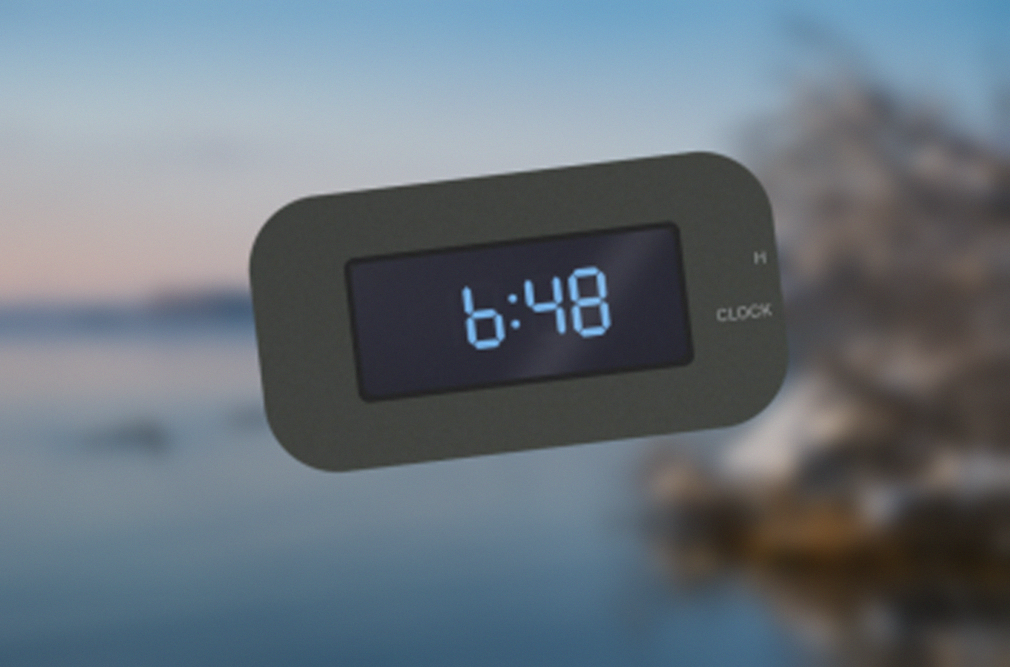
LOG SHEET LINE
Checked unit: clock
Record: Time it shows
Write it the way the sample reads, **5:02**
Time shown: **6:48**
